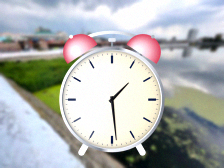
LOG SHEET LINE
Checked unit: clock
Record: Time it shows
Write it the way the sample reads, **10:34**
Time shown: **1:29**
